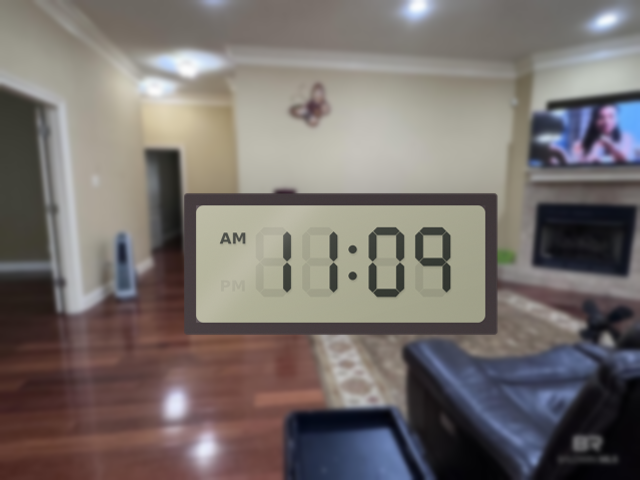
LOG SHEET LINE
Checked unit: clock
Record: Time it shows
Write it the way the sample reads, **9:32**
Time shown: **11:09**
